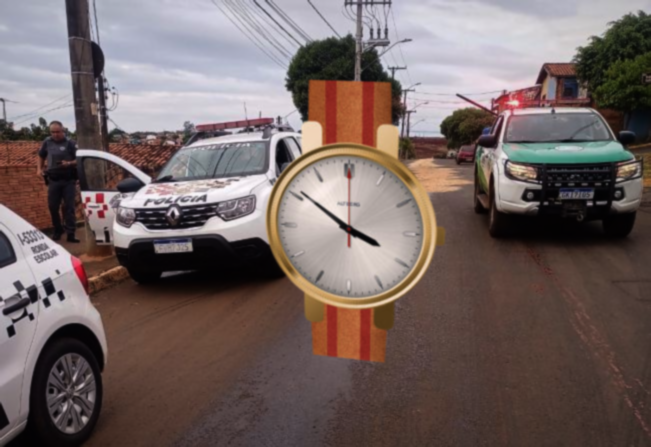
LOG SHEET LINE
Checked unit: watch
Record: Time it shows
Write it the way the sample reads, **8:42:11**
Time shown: **3:51:00**
